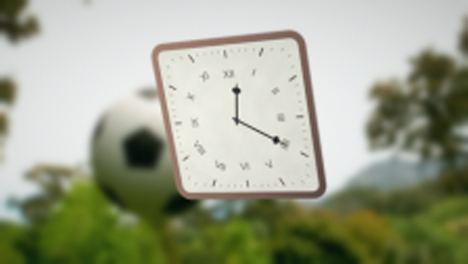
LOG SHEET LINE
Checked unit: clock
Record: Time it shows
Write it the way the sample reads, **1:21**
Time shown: **12:20**
